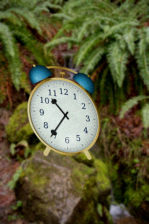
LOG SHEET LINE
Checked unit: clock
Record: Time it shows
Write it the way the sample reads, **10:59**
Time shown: **10:36**
